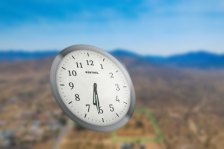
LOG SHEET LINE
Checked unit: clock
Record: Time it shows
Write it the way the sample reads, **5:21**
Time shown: **6:31**
